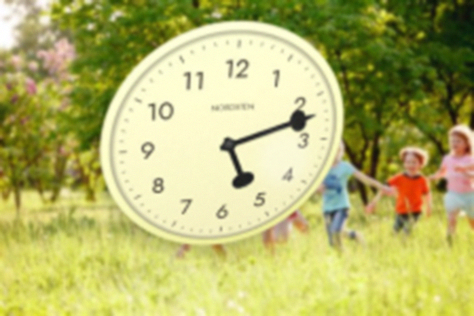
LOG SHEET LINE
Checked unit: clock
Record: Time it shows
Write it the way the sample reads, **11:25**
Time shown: **5:12**
